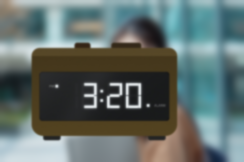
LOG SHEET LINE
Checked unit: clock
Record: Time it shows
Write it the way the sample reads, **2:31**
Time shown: **3:20**
